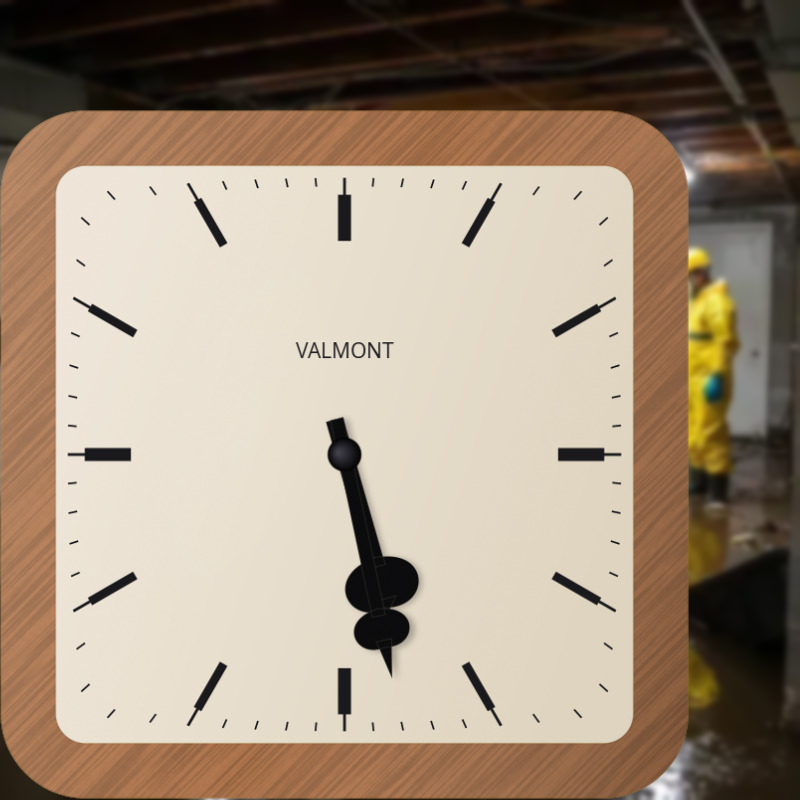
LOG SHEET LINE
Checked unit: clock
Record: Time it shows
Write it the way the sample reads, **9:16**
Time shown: **5:28**
